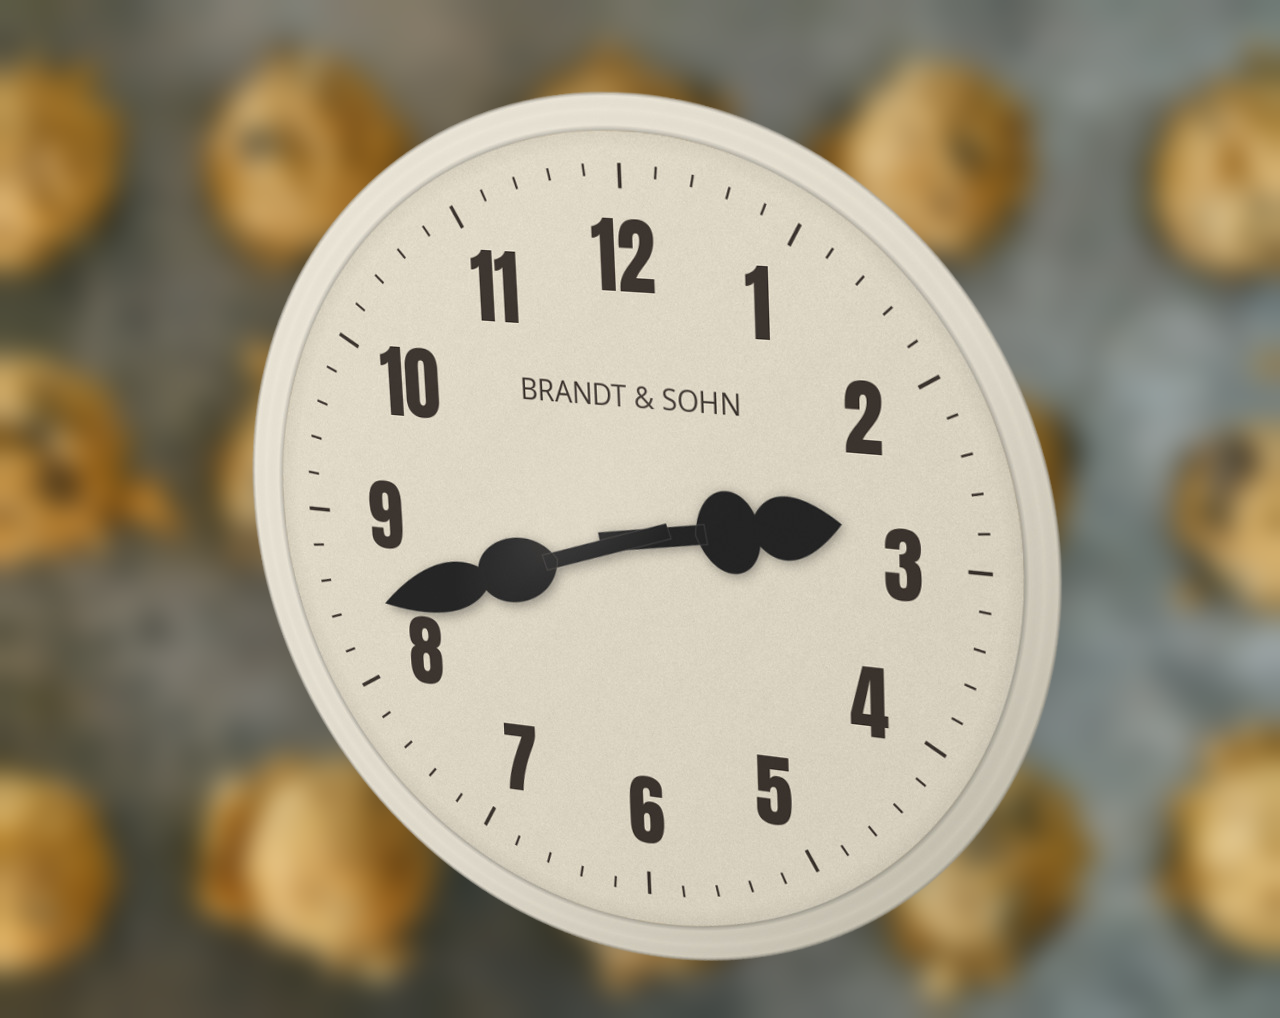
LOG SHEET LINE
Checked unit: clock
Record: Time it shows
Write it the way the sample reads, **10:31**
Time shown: **2:42**
